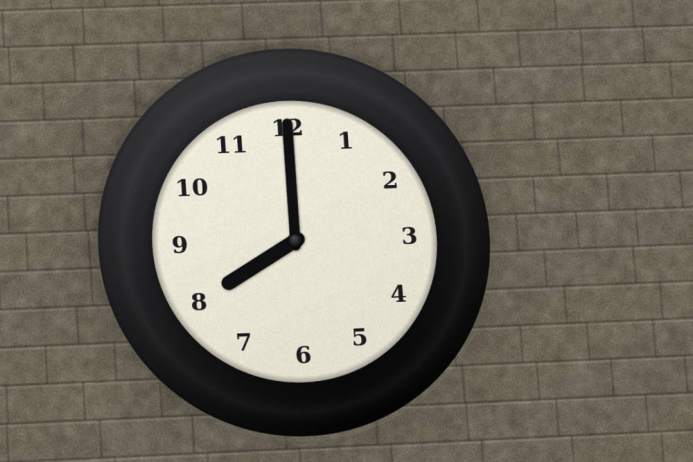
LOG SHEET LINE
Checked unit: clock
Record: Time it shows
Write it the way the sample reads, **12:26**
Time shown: **8:00**
